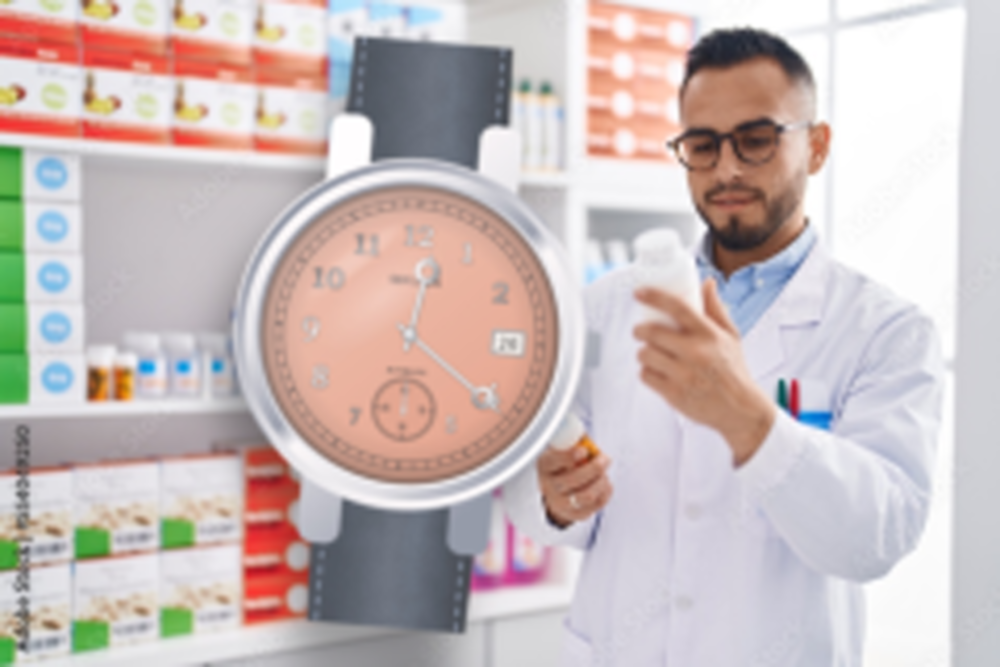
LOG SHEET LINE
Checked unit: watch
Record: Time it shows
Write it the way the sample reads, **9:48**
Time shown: **12:21**
